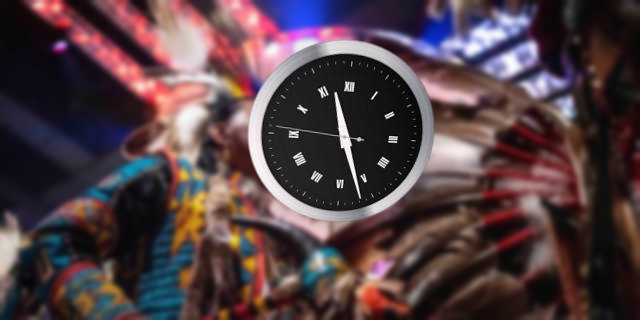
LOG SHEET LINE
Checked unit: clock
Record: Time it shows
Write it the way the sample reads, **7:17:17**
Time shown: **11:26:46**
